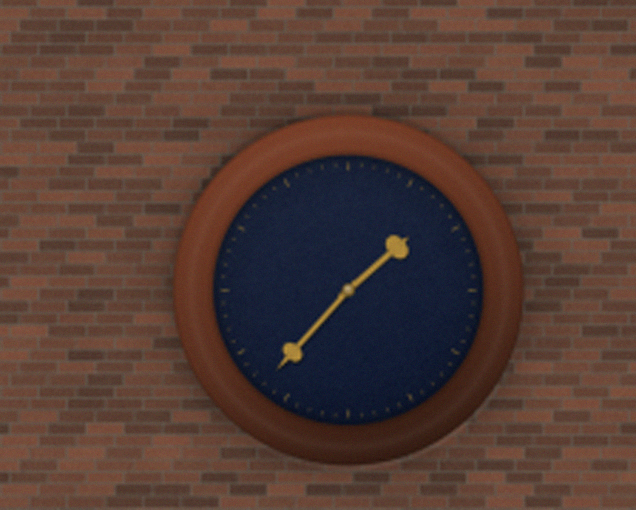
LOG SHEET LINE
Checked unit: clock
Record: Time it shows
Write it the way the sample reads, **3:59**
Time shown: **1:37**
